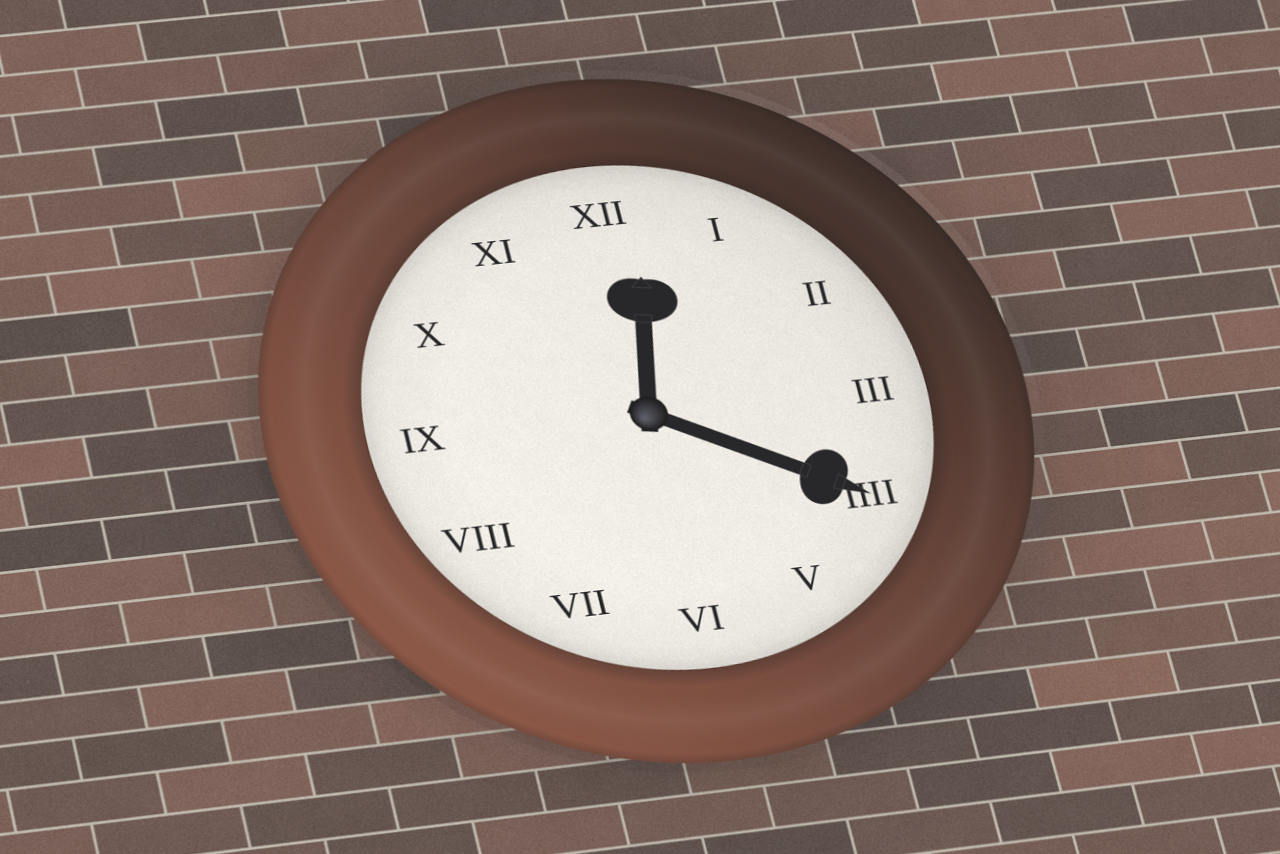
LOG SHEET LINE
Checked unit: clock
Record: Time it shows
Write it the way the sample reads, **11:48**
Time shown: **12:20**
